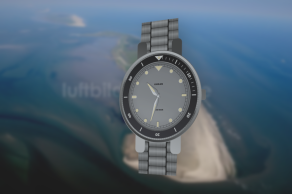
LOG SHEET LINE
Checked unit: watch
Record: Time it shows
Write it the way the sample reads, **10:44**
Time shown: **10:33**
